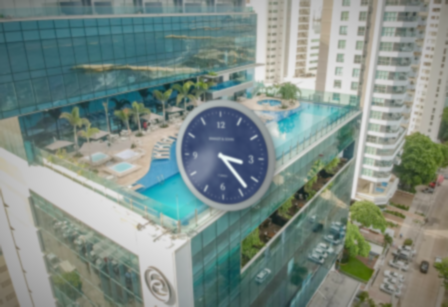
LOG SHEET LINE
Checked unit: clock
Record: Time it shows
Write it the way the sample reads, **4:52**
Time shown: **3:23**
